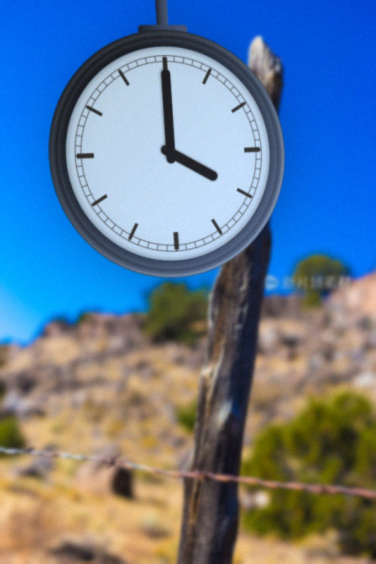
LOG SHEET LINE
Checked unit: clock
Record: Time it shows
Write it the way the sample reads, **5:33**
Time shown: **4:00**
